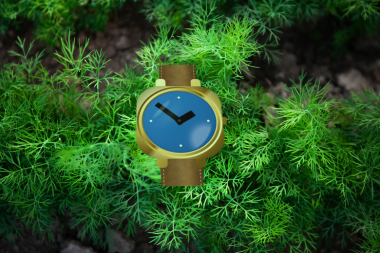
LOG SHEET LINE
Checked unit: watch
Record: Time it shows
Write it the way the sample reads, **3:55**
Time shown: **1:52**
